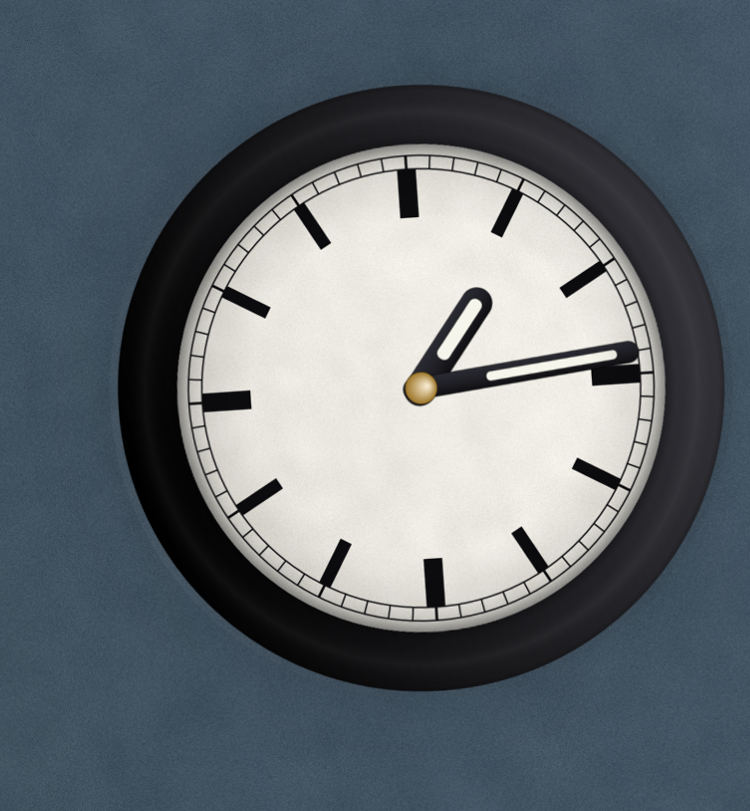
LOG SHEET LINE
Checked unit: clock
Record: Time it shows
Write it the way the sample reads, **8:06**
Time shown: **1:14**
